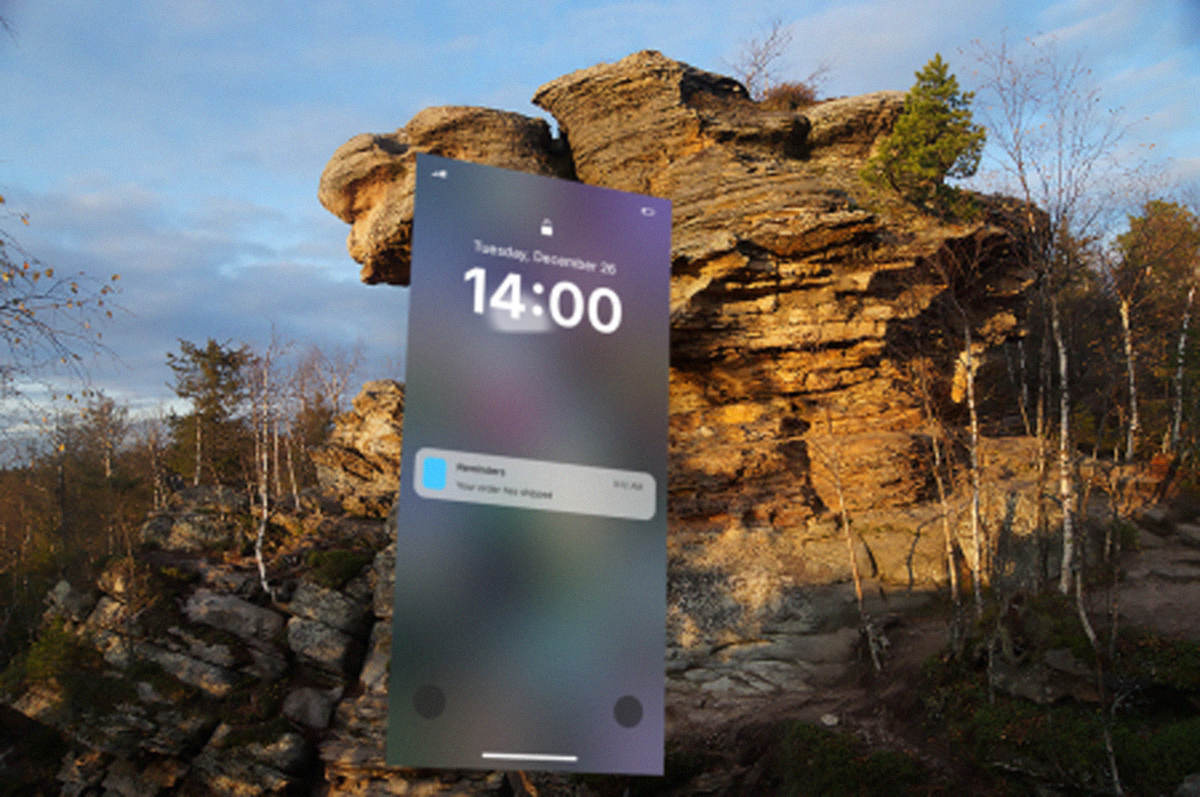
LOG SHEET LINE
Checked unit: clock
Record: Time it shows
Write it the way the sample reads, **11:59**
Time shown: **14:00**
